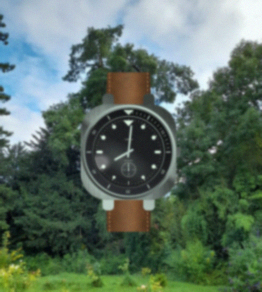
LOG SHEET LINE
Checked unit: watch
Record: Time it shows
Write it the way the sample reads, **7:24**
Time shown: **8:01**
